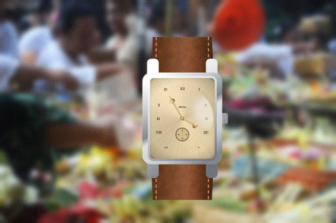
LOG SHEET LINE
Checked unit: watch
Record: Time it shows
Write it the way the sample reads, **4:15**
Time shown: **3:55**
